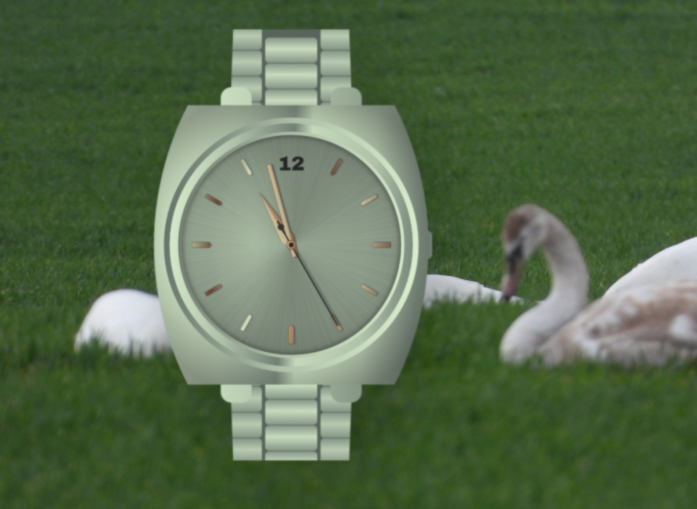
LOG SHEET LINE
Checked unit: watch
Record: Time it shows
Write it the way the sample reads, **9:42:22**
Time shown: **10:57:25**
